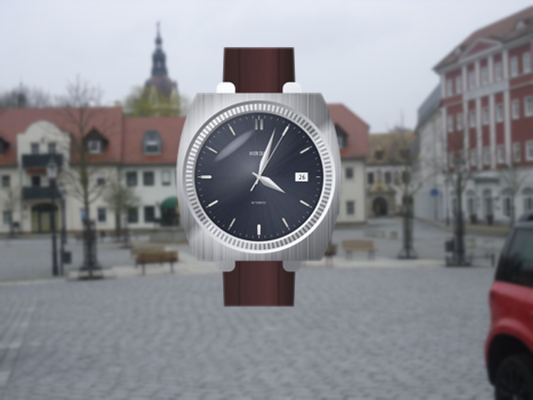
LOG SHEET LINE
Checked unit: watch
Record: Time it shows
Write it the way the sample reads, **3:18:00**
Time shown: **4:03:05**
